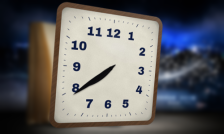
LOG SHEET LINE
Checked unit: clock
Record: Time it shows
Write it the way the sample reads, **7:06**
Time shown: **7:39**
